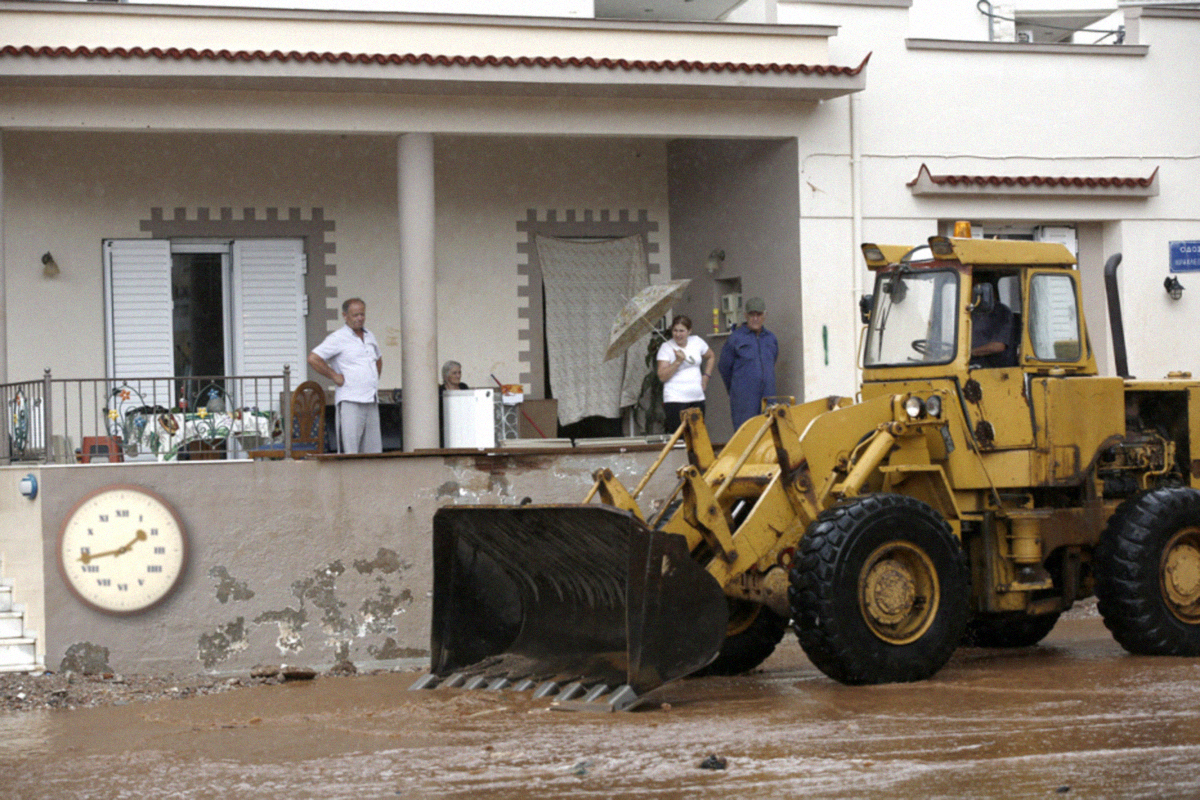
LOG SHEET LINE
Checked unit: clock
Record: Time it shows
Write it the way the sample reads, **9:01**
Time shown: **1:43**
